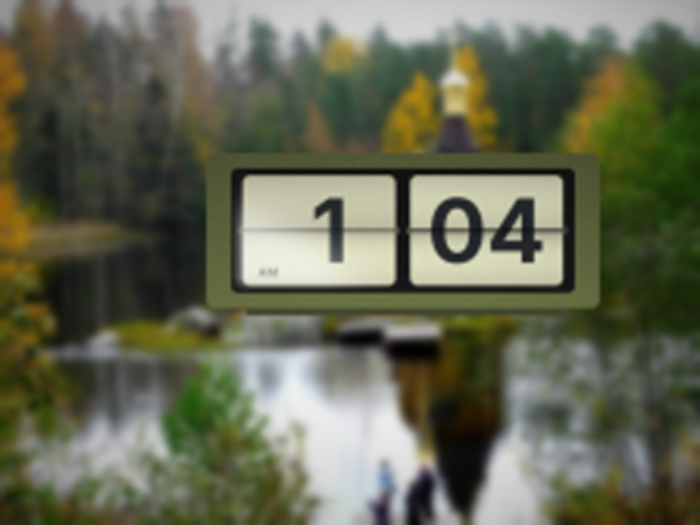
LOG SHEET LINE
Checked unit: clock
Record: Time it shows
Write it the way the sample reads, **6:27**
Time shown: **1:04**
